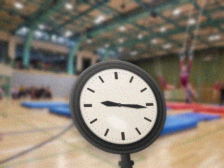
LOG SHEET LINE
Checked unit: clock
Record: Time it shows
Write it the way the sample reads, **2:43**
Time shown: **9:16**
